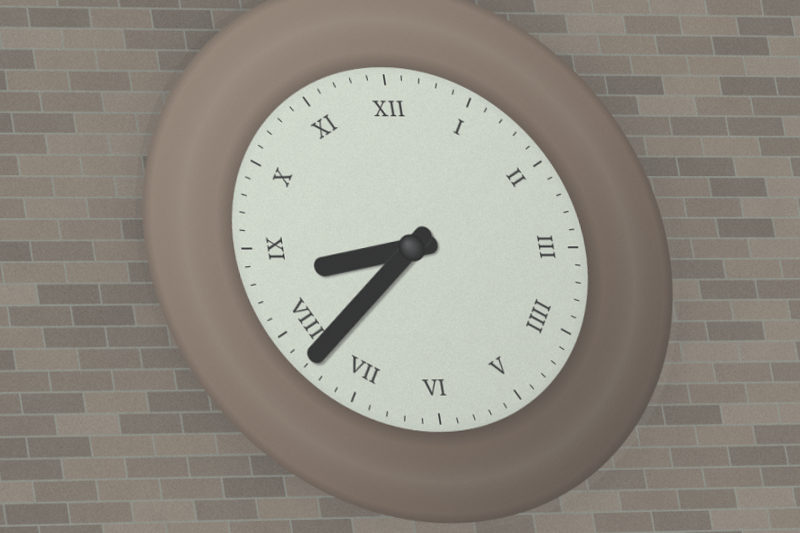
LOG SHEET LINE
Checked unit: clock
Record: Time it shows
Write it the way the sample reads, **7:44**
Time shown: **8:38**
